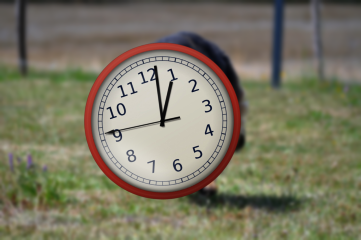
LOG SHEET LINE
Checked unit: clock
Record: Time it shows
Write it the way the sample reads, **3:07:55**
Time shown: **1:01:46**
